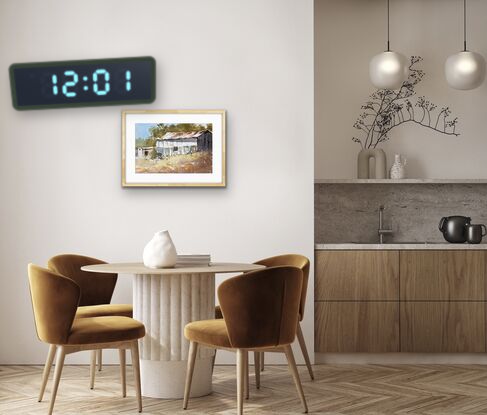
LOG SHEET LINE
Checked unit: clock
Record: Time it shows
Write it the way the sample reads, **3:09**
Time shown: **12:01**
